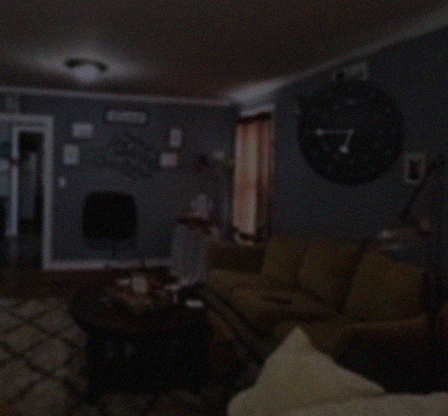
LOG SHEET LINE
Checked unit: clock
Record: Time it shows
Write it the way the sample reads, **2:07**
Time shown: **6:45**
